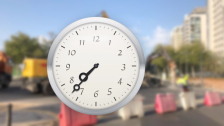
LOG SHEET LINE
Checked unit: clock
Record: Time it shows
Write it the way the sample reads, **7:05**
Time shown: **7:37**
